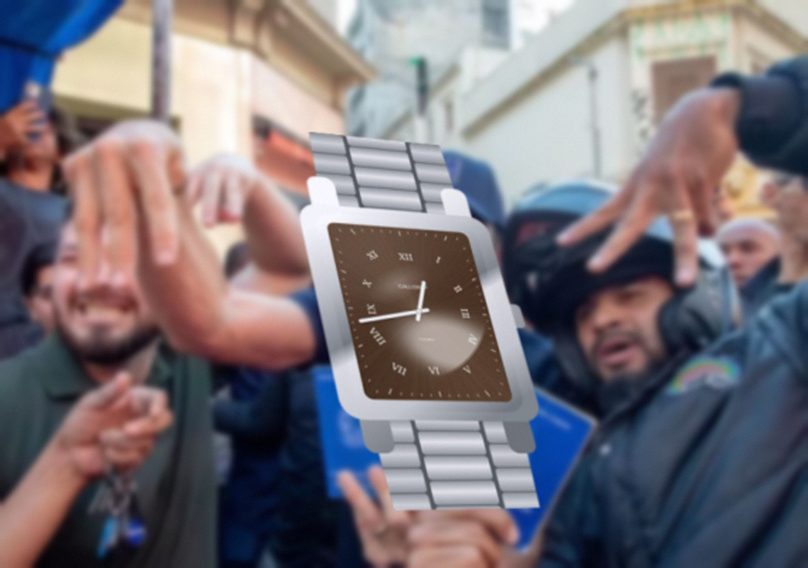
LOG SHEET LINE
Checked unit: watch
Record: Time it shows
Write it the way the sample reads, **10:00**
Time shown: **12:43**
